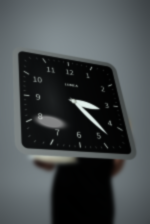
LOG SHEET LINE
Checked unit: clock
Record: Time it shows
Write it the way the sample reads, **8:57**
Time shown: **3:23**
